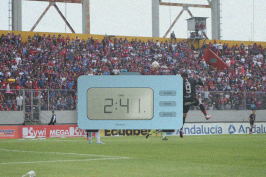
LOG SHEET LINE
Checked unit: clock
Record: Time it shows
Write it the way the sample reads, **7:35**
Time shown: **2:41**
